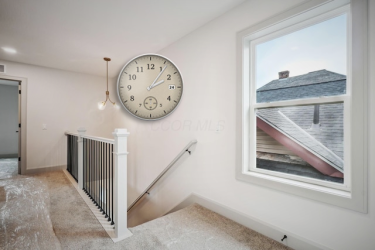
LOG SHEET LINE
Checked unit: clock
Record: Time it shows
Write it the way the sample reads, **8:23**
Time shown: **2:06**
